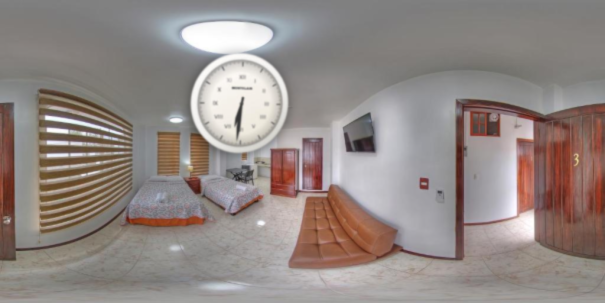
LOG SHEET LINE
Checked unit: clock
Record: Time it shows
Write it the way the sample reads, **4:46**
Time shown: **6:31**
